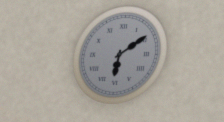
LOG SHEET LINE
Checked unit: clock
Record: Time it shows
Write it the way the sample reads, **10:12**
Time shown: **6:09**
